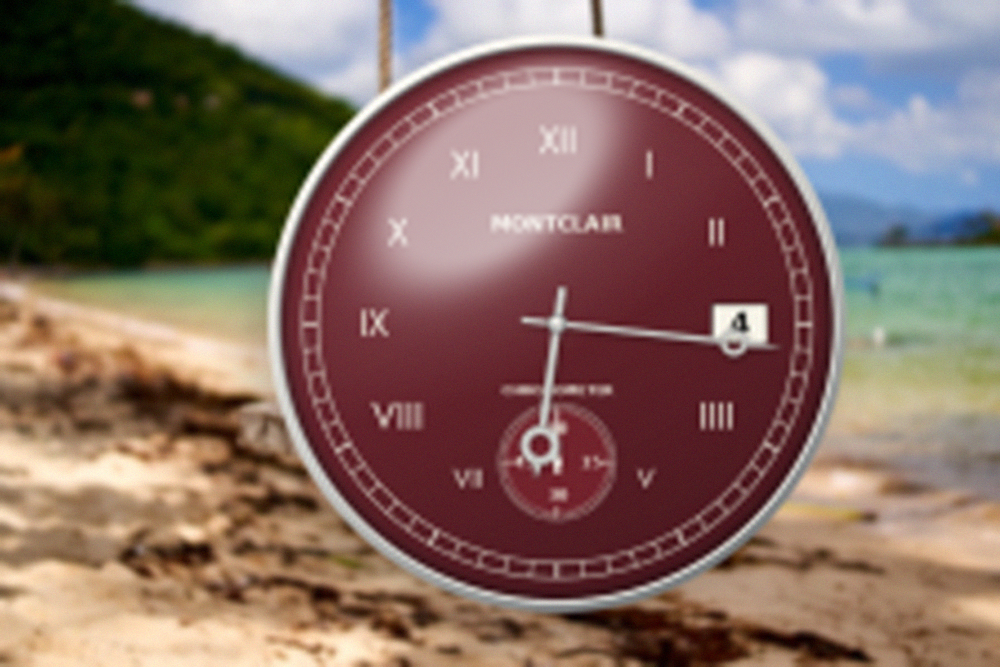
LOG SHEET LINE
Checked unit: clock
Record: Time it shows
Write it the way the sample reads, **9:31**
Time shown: **6:16**
